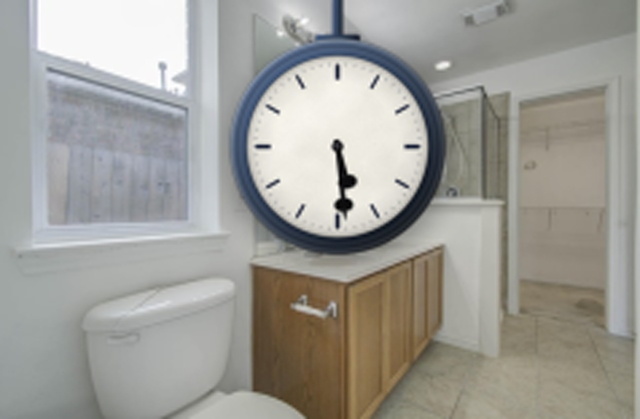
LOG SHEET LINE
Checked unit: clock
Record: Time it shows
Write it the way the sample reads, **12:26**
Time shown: **5:29**
